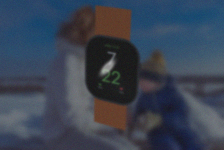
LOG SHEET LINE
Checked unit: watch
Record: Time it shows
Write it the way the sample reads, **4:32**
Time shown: **7:22**
